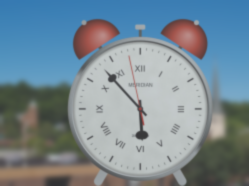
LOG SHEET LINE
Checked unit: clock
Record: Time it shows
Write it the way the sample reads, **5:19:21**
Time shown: **5:52:58**
